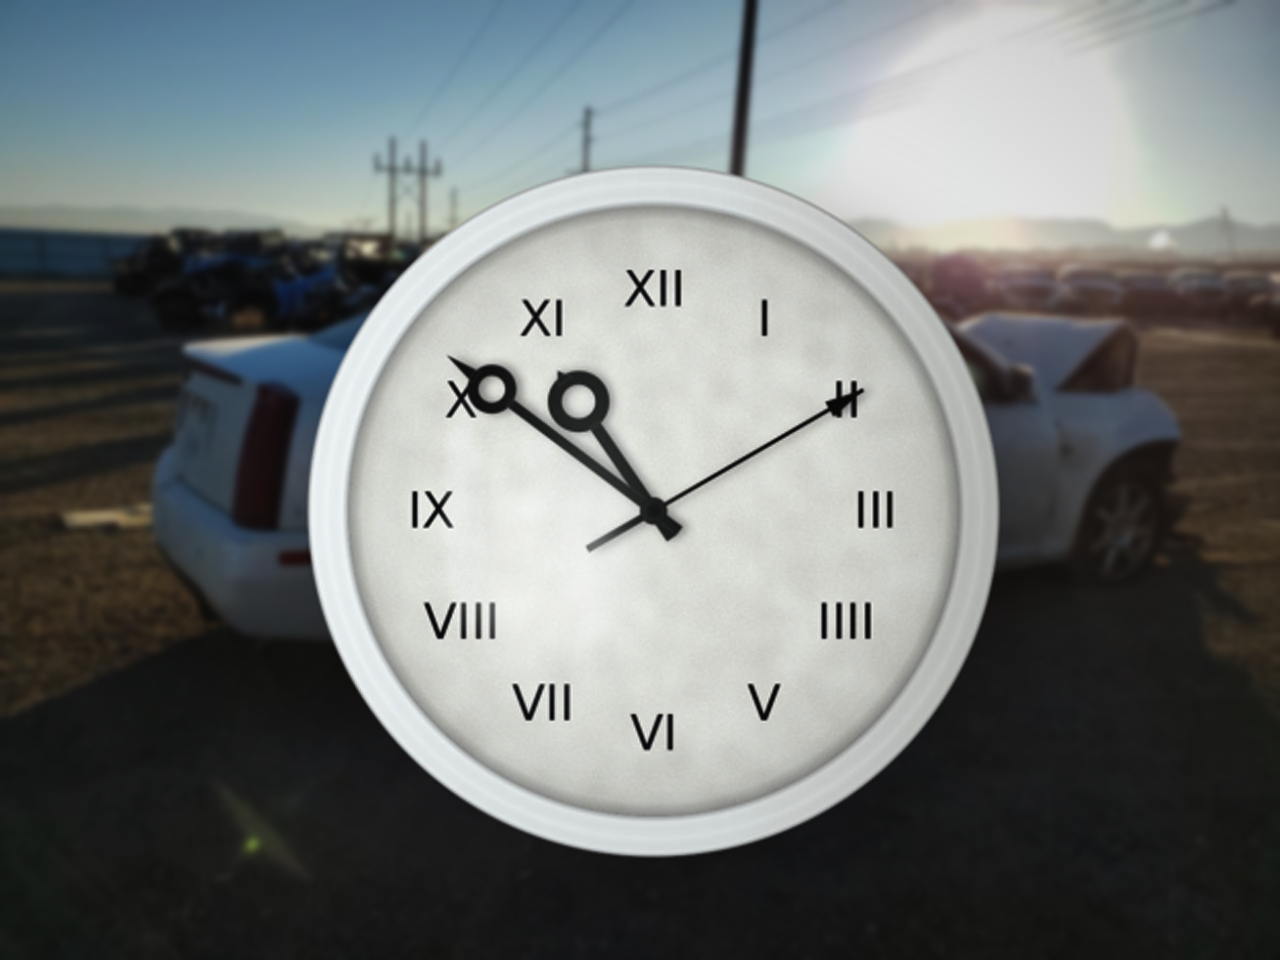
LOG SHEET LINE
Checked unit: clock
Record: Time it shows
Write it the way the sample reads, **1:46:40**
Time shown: **10:51:10**
